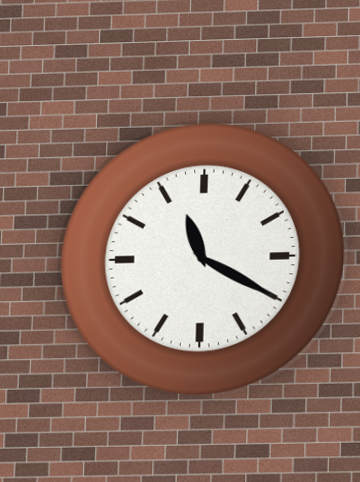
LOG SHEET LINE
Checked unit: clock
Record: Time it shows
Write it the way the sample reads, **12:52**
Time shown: **11:20**
